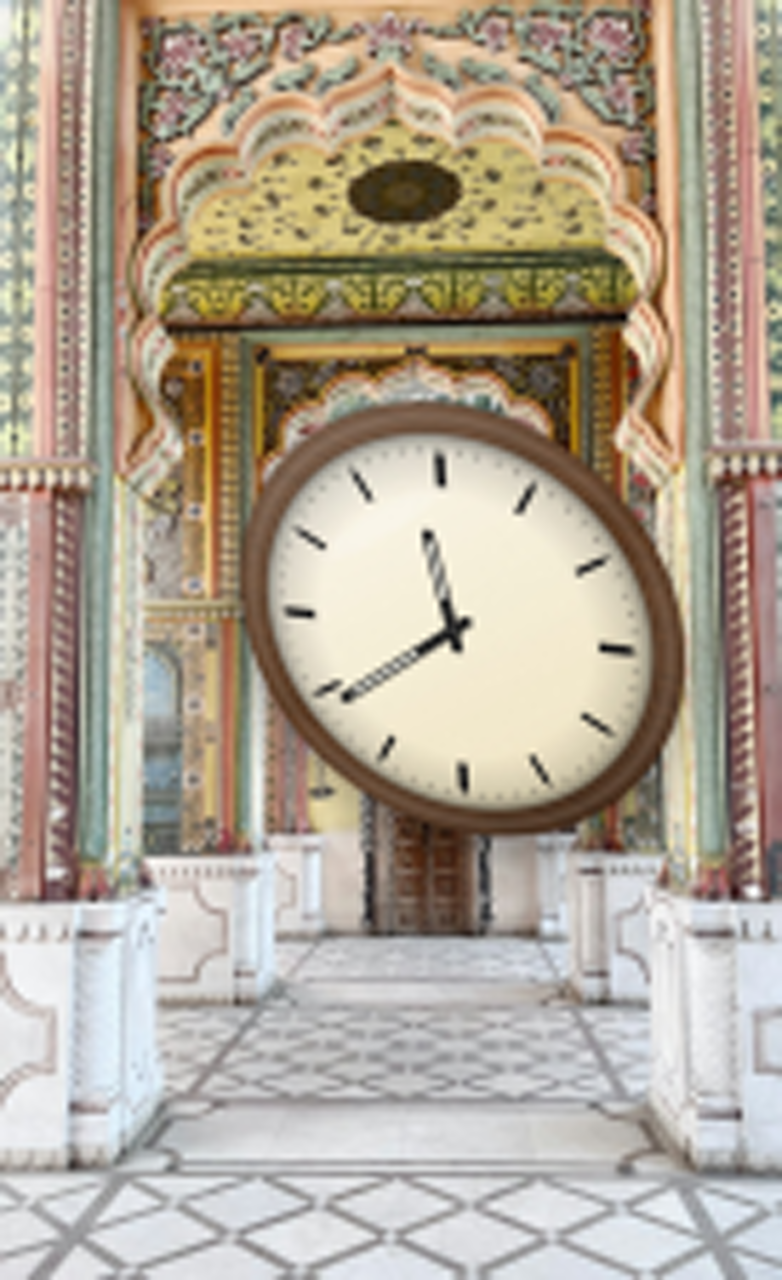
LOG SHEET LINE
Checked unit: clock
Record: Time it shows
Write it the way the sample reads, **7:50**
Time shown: **11:39**
